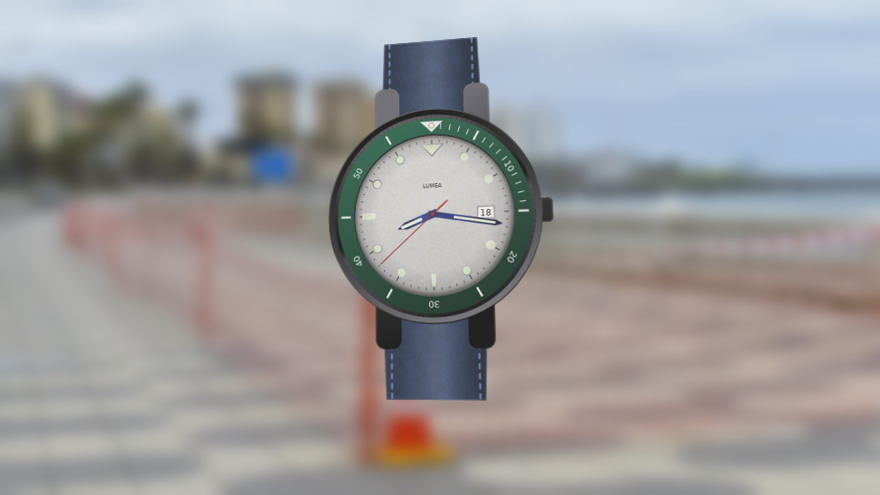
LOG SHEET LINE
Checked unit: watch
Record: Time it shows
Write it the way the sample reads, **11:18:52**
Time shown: **8:16:38**
